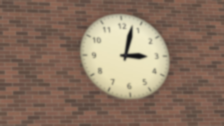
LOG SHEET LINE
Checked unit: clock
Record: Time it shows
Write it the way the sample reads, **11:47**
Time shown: **3:03**
